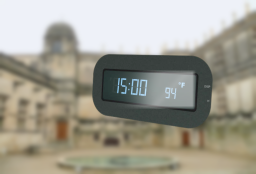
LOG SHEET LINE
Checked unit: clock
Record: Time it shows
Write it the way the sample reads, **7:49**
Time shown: **15:00**
